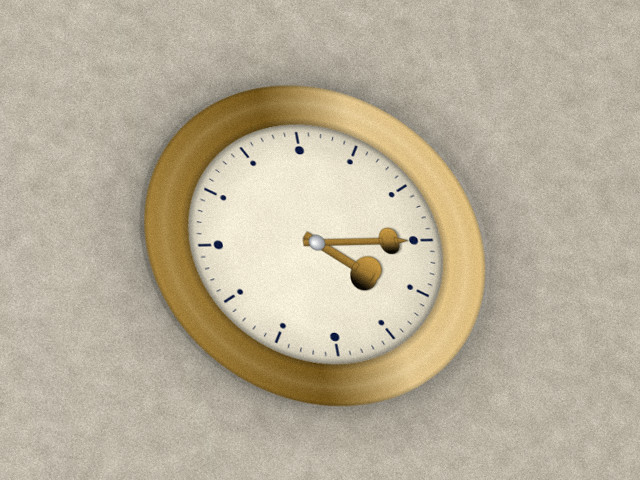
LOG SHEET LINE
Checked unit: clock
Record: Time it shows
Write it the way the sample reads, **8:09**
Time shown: **4:15**
